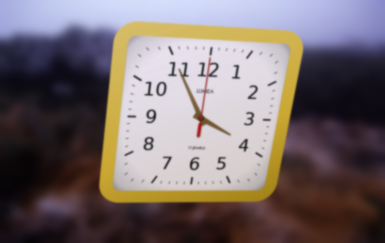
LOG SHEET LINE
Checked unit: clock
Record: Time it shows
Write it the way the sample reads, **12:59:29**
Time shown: **3:55:00**
